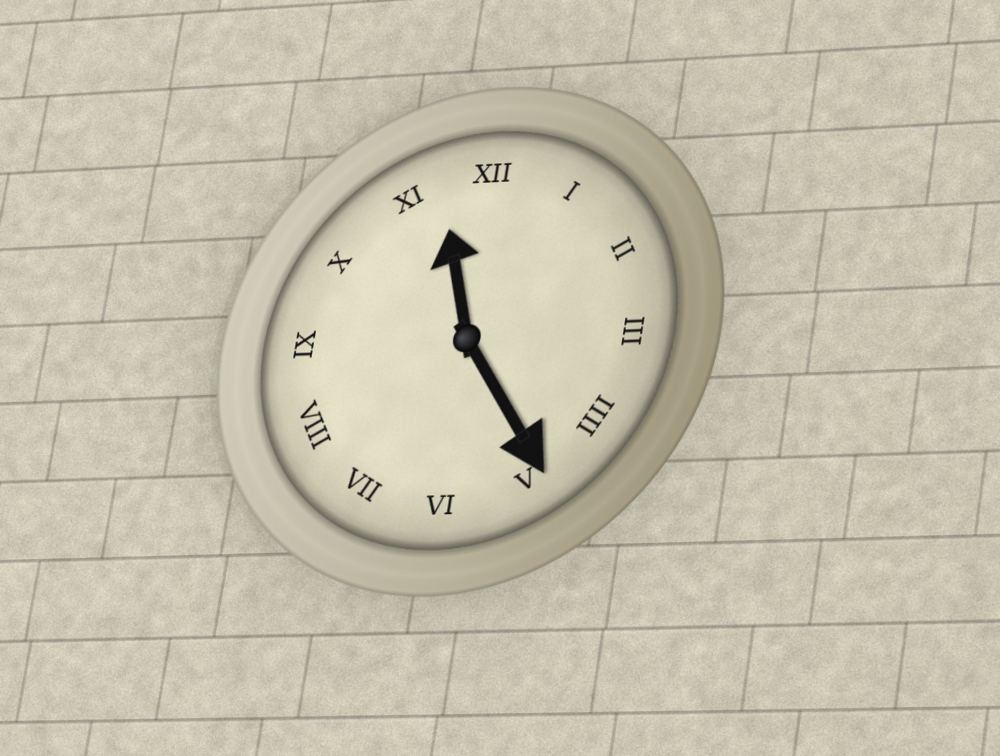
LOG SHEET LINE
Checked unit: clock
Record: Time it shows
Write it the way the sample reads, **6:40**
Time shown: **11:24**
